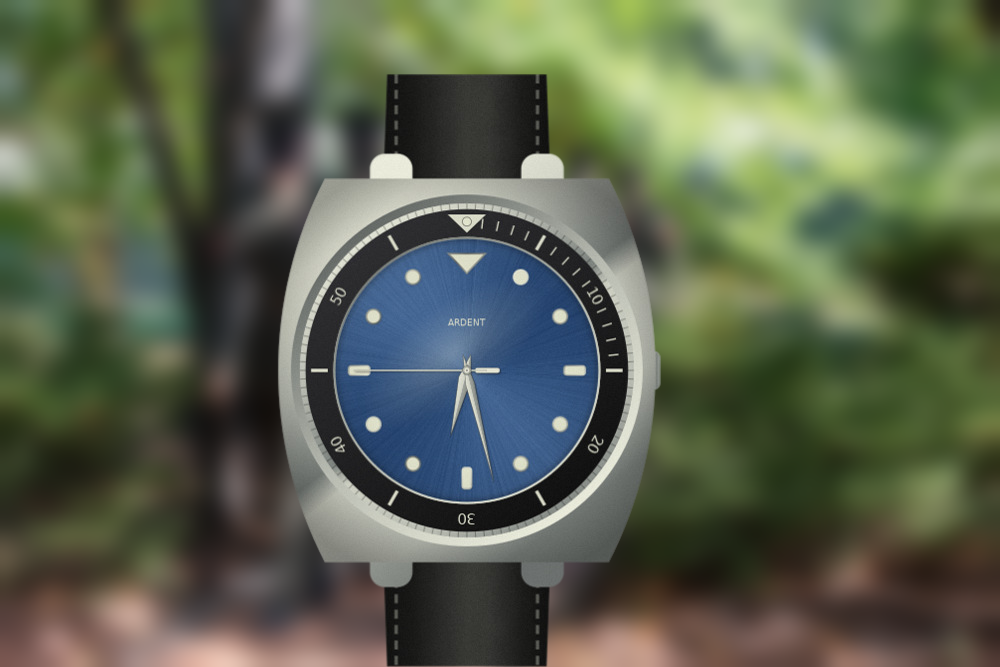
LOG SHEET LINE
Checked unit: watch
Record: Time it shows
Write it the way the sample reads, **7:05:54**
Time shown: **6:27:45**
